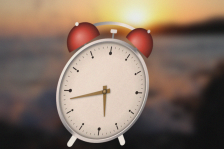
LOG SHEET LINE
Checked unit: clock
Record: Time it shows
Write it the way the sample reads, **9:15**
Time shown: **5:43**
